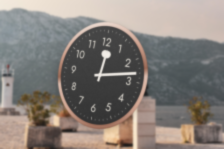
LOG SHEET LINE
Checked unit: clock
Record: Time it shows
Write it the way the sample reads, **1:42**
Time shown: **12:13**
